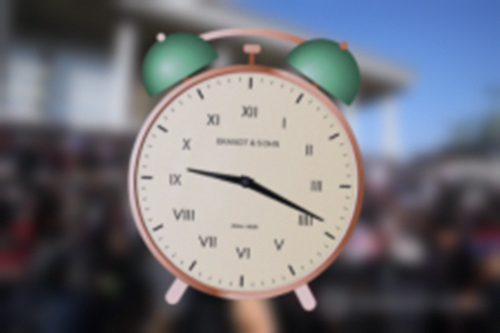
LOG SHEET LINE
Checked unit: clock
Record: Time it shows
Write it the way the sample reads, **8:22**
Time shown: **9:19**
